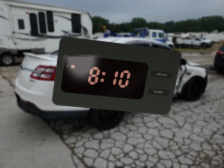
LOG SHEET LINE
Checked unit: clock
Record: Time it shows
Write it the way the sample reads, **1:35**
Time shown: **8:10**
